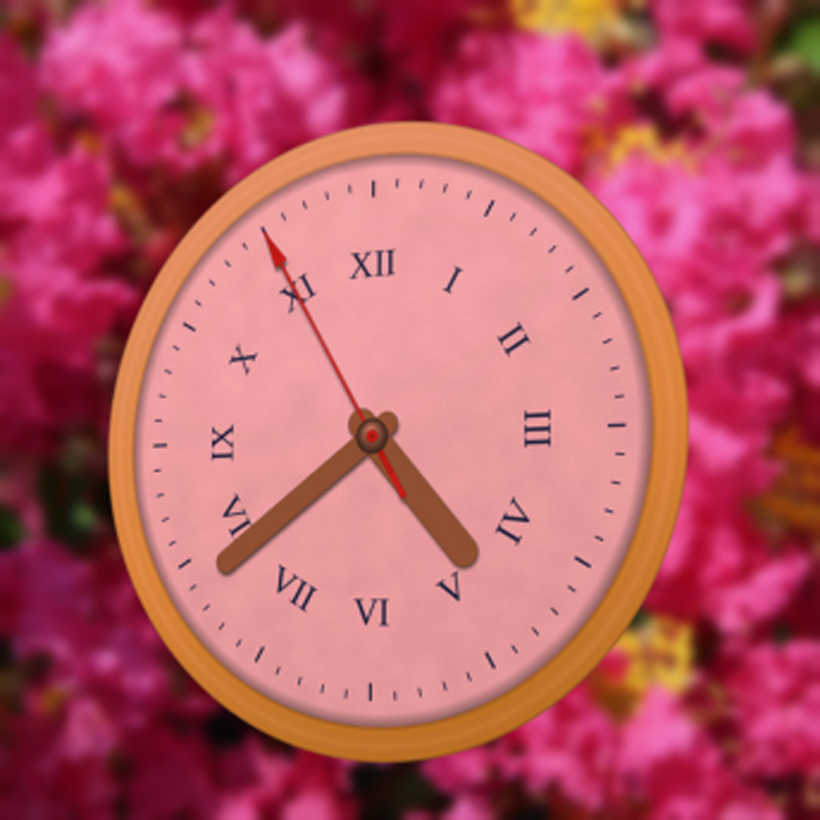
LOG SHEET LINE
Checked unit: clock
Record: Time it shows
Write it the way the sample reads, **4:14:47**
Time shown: **4:38:55**
